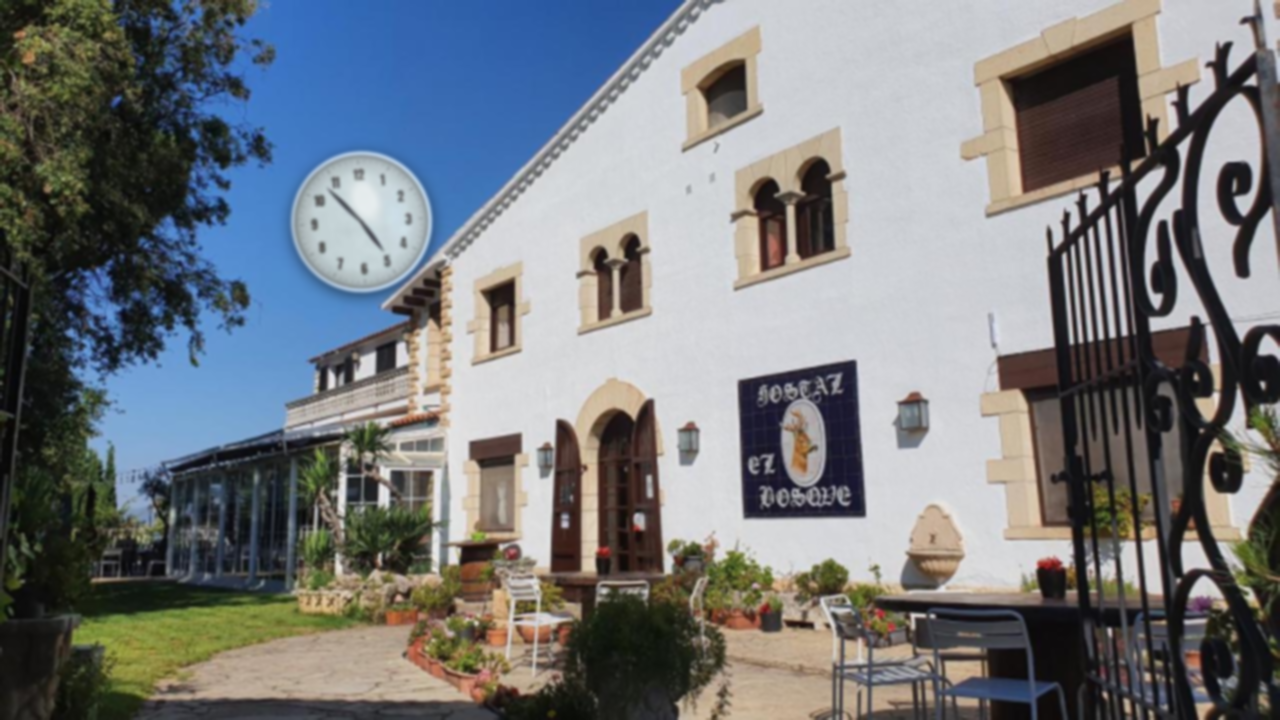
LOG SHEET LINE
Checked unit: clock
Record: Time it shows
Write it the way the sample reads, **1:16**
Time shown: **4:53**
